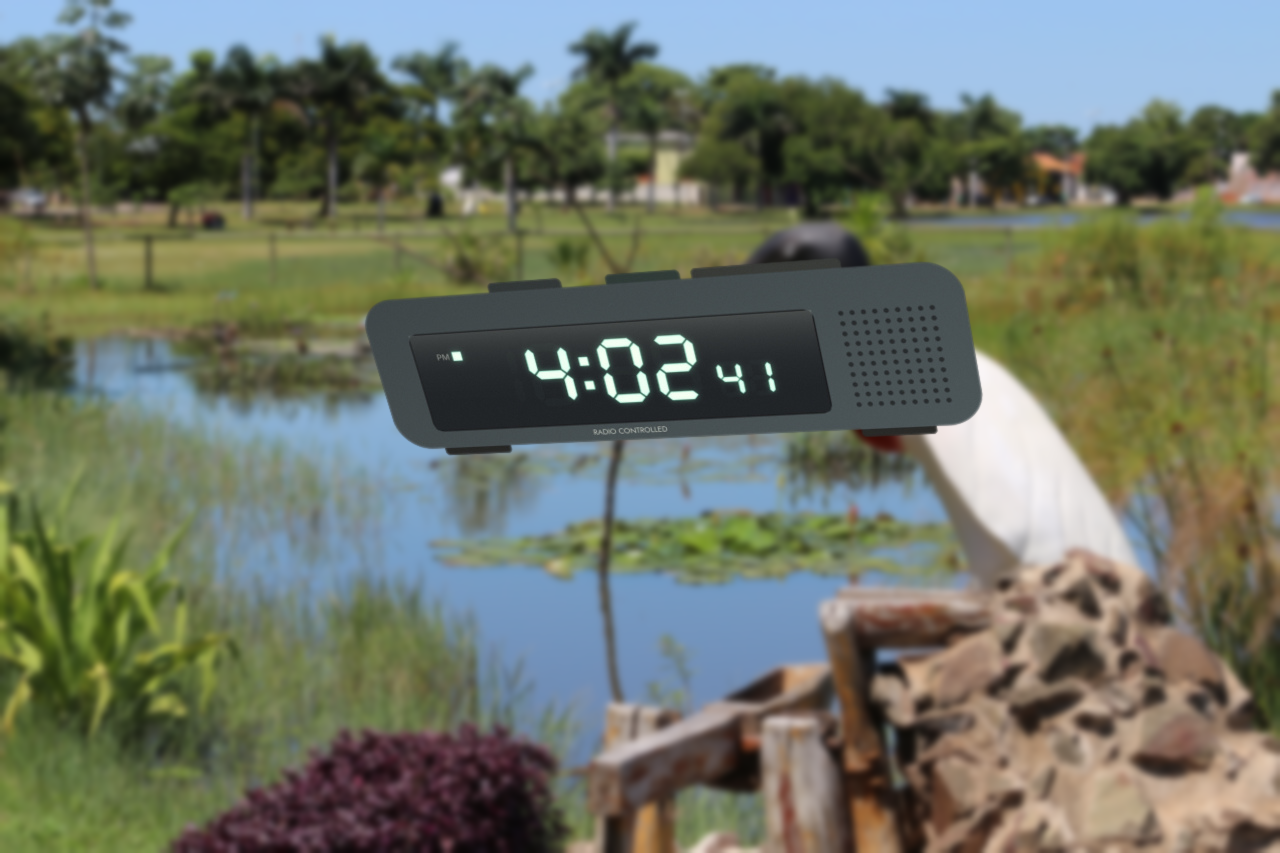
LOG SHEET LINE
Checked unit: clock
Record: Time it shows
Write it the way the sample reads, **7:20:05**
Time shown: **4:02:41**
